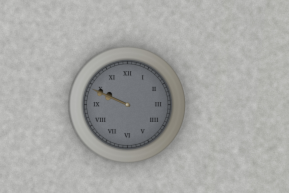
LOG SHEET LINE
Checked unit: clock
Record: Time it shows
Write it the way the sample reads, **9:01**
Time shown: **9:49**
